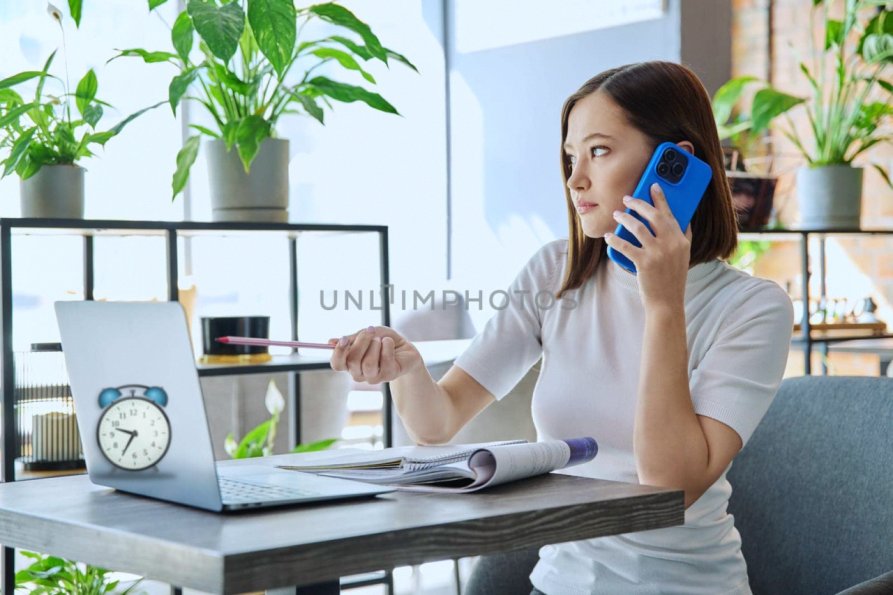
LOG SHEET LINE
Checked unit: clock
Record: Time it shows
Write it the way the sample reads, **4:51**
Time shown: **9:35**
